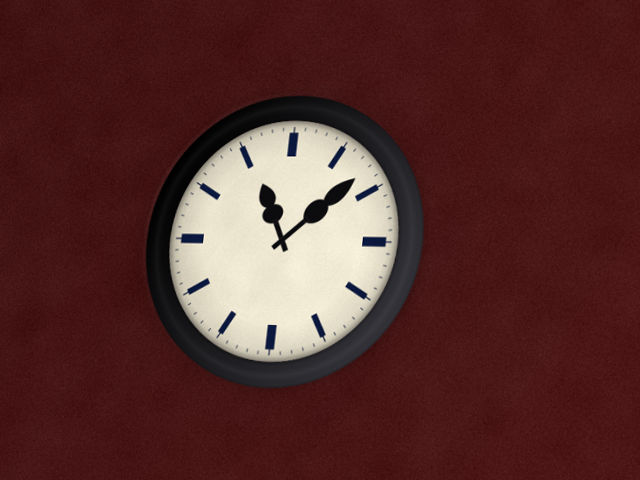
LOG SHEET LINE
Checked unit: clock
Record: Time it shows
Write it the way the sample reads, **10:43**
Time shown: **11:08**
